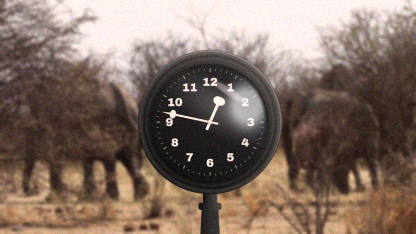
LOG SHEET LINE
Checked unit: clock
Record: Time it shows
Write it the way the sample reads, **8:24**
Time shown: **12:47**
